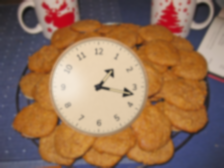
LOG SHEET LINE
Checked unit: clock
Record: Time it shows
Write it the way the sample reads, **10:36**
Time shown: **1:17**
